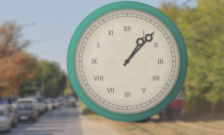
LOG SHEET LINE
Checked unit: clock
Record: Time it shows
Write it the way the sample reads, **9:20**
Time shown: **1:07**
